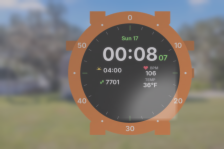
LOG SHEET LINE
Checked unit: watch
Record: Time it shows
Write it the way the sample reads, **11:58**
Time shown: **0:08**
